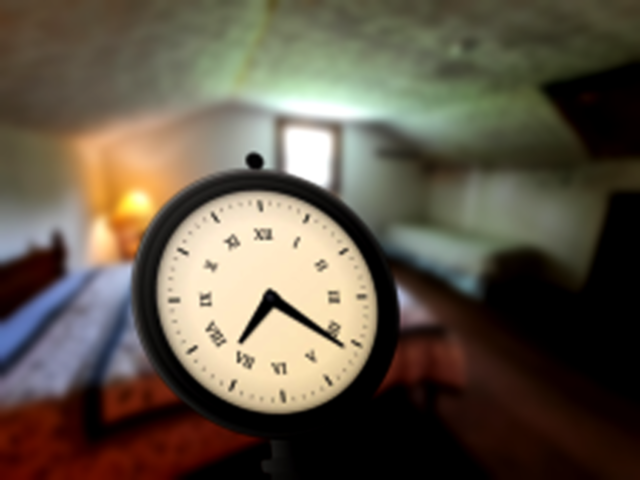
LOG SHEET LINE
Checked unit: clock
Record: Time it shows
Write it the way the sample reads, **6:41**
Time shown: **7:21**
